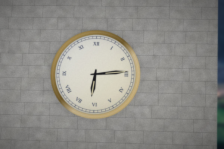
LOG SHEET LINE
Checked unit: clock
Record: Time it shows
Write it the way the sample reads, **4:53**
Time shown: **6:14**
